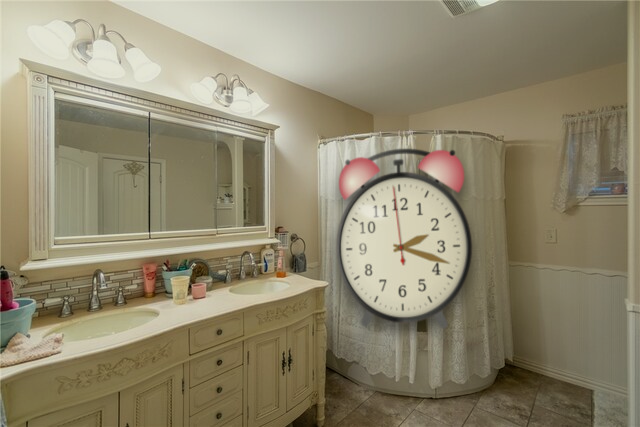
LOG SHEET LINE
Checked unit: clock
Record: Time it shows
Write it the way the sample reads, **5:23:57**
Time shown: **2:17:59**
